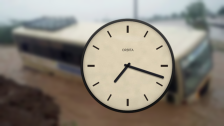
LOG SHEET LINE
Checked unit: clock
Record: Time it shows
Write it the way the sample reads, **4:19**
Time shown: **7:18**
